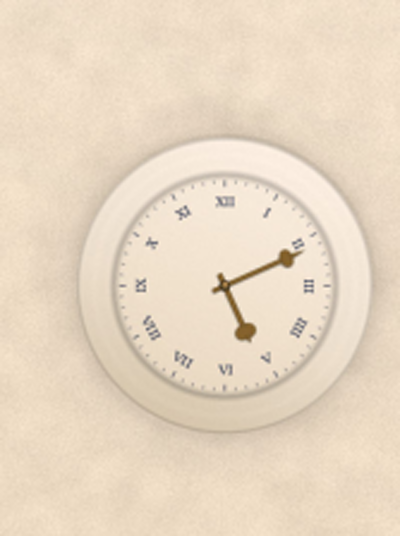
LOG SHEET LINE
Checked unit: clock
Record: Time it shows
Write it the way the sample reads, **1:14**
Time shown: **5:11**
